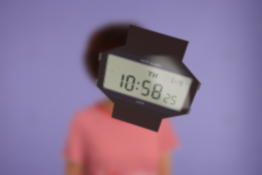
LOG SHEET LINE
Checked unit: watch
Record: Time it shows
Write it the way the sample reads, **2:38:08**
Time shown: **10:58:25**
